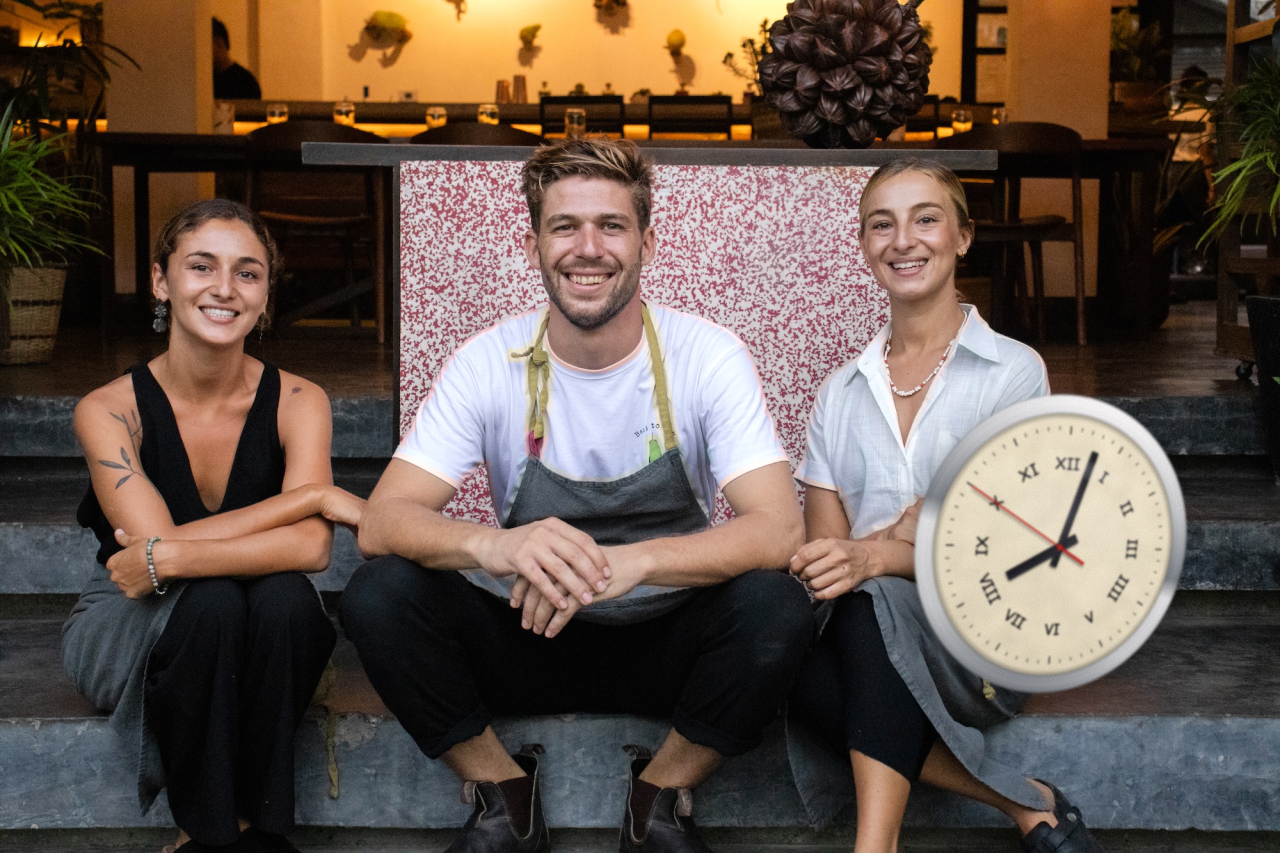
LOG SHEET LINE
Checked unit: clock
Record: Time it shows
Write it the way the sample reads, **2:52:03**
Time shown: **8:02:50**
